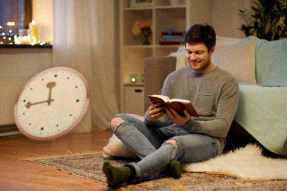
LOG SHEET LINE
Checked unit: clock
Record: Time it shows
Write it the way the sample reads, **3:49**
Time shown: **11:43**
